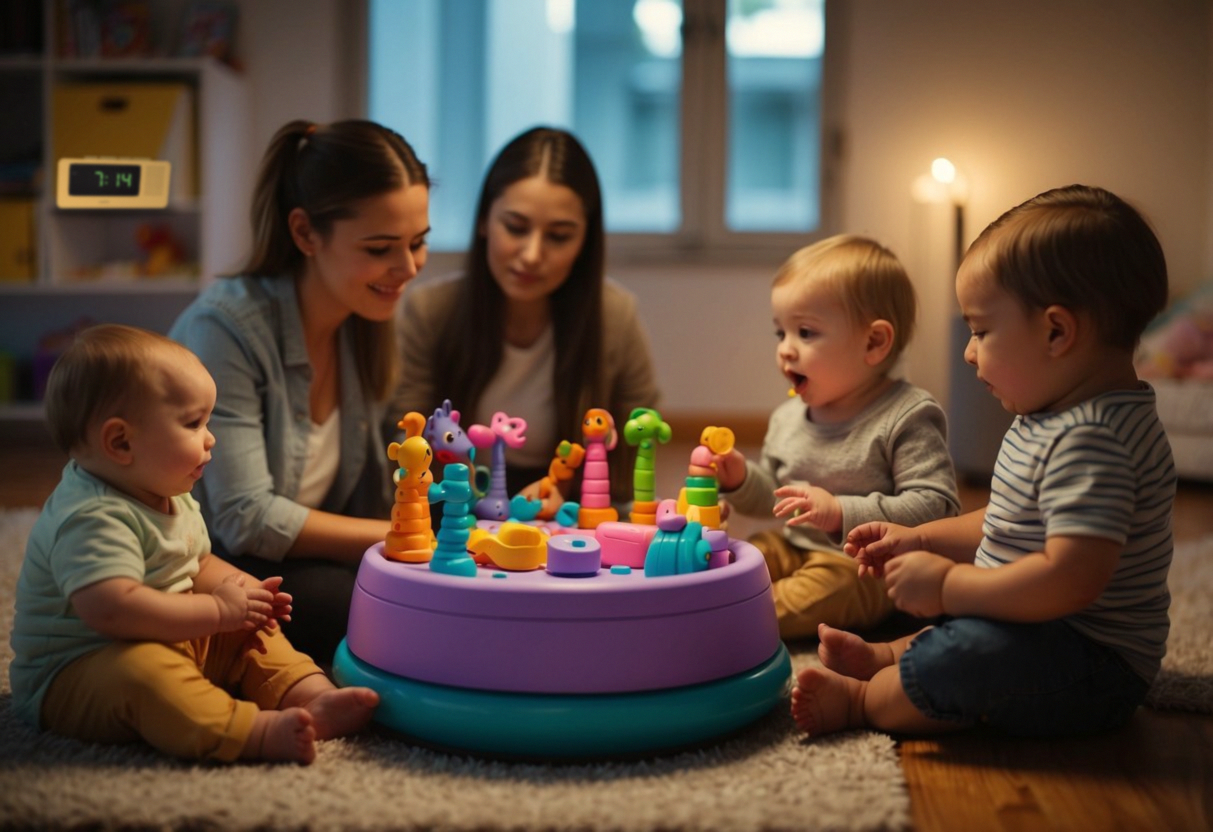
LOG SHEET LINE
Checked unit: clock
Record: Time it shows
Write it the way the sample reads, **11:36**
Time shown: **7:14**
